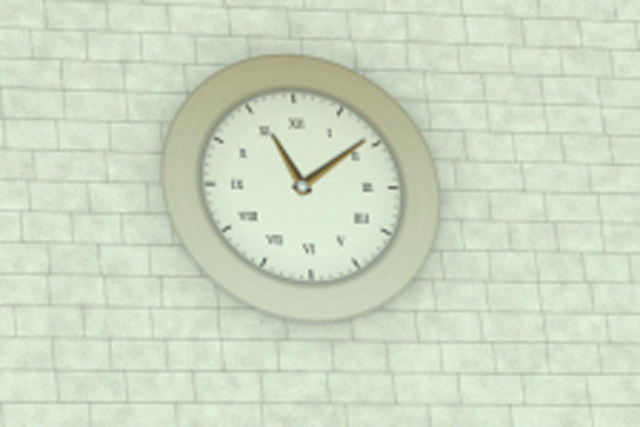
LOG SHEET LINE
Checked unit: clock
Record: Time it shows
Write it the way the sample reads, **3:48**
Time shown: **11:09**
